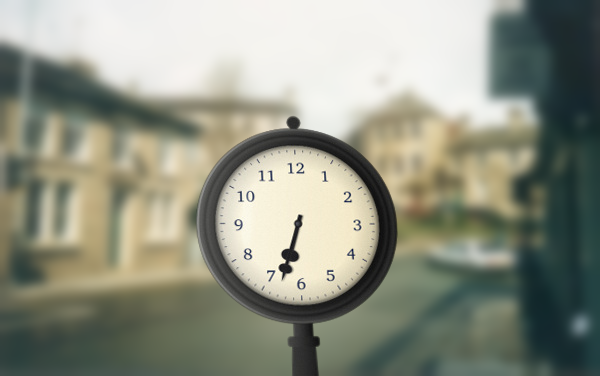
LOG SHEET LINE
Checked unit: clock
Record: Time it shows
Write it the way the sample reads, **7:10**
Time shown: **6:33**
